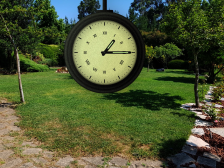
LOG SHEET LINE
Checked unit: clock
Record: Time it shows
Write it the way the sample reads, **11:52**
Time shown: **1:15**
